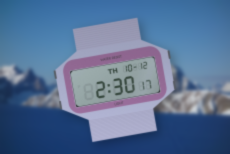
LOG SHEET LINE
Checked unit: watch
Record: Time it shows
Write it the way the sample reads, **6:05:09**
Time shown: **2:30:17**
